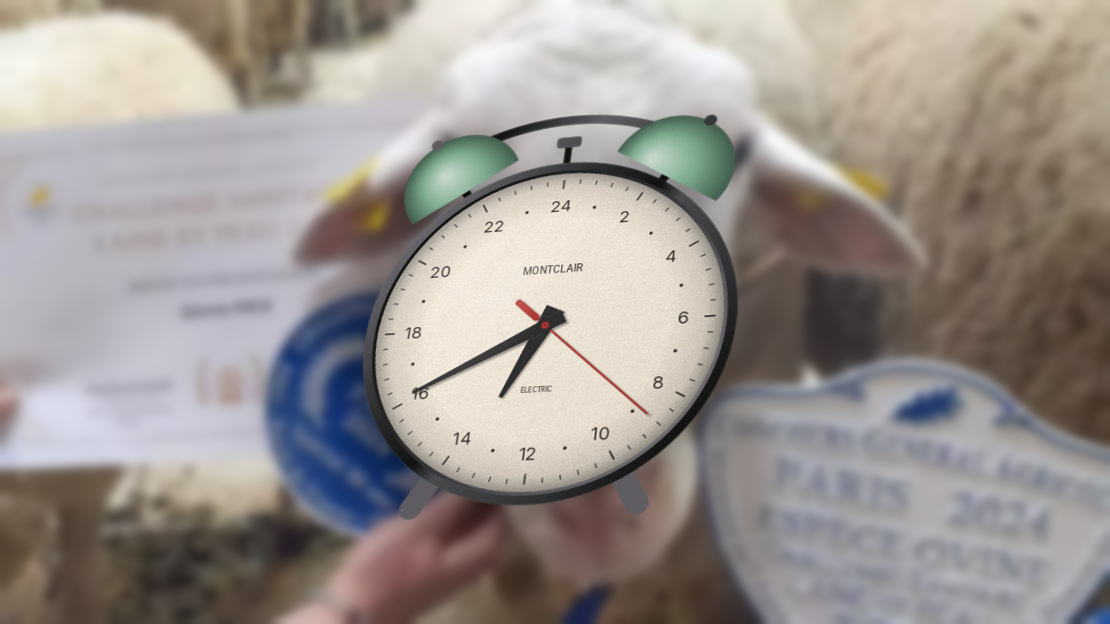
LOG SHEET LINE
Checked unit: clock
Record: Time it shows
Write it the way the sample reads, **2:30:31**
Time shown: **13:40:22**
